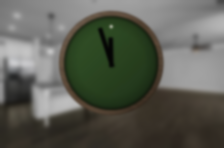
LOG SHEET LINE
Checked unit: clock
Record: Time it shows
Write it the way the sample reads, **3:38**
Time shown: **11:57**
